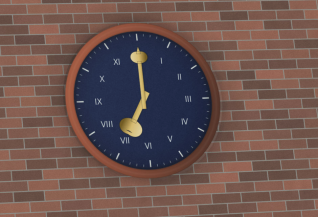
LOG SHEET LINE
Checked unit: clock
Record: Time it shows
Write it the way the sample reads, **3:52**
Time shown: **7:00**
